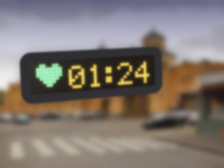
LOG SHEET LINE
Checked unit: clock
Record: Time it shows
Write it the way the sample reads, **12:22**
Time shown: **1:24**
